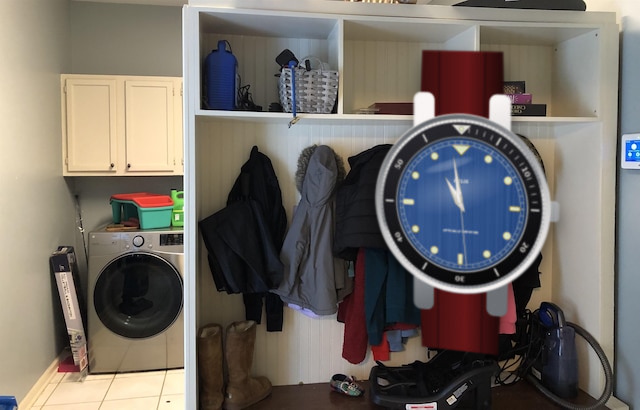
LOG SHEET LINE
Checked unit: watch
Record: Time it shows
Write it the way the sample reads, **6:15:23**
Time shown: **10:58:29**
